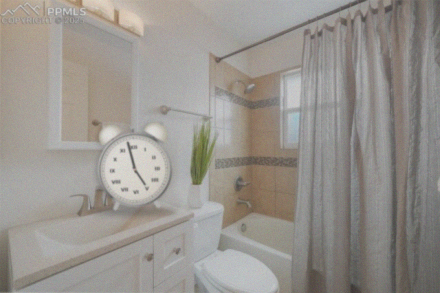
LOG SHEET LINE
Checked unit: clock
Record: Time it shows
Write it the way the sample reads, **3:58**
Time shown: **4:58**
